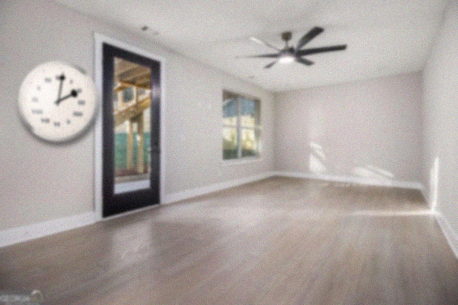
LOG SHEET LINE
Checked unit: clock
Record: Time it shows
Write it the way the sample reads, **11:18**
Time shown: **2:01**
